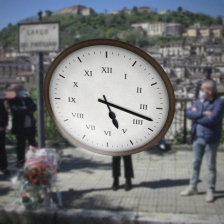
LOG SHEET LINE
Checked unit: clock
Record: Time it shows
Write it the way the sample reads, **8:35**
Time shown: **5:18**
